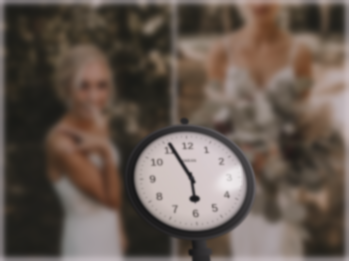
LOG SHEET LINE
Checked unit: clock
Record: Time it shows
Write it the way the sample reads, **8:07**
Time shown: **5:56**
